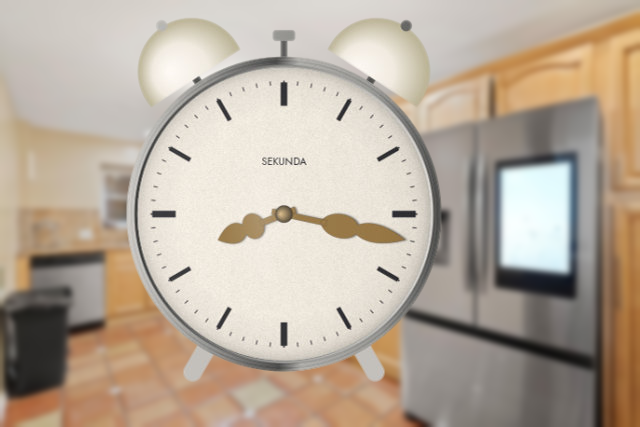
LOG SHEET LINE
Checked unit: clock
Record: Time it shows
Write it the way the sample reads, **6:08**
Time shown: **8:17**
